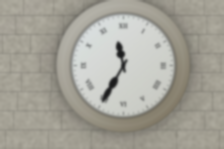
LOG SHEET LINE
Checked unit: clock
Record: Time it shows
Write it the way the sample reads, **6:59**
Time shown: **11:35**
